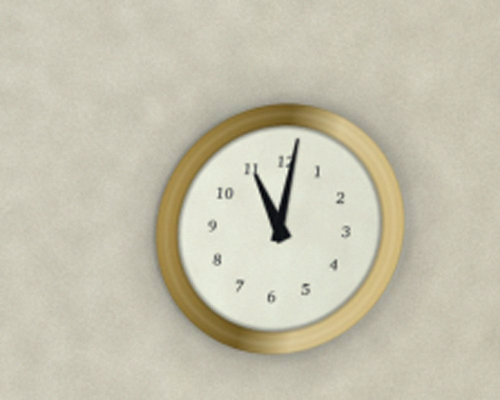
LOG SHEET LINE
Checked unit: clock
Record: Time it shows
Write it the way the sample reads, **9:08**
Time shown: **11:01**
